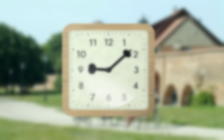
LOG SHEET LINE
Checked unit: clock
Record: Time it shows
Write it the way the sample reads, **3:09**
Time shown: **9:08**
